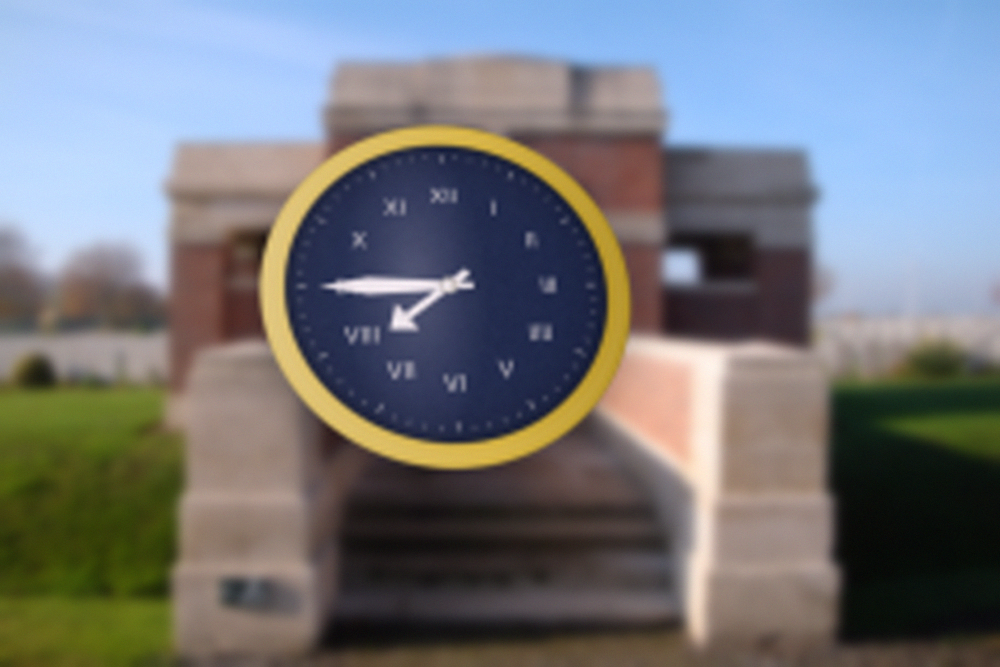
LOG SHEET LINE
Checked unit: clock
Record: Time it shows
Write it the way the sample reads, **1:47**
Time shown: **7:45**
